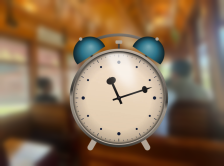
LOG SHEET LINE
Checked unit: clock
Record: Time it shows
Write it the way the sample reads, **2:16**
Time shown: **11:12**
